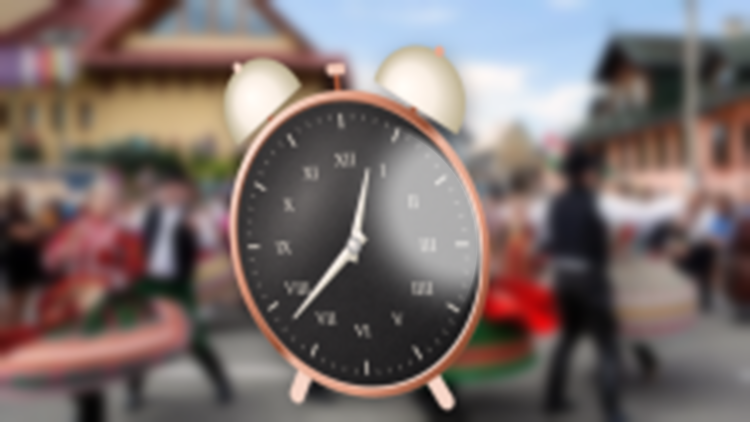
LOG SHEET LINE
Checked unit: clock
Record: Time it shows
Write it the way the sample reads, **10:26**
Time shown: **12:38**
